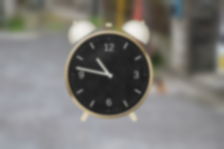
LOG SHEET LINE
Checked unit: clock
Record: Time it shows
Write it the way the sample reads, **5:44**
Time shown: **10:47**
